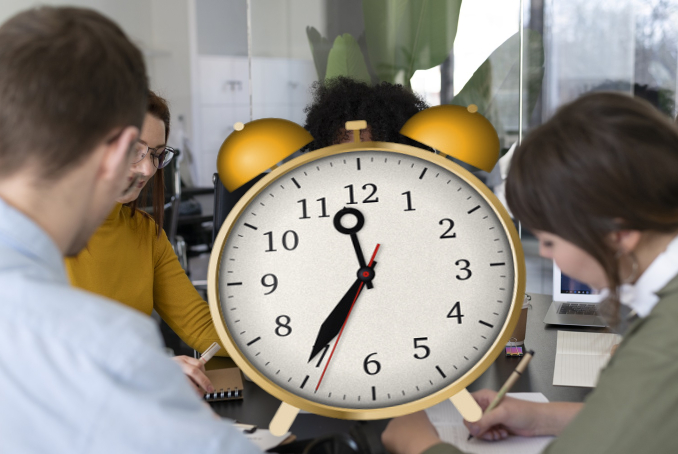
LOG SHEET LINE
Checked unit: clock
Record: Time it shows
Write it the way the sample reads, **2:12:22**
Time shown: **11:35:34**
